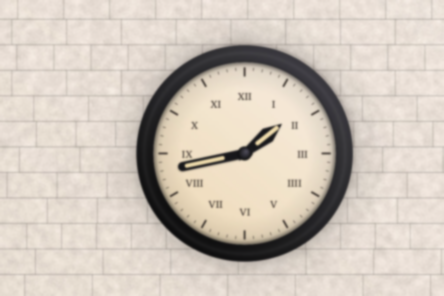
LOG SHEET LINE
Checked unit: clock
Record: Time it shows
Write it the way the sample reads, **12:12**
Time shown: **1:43**
